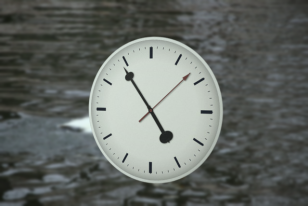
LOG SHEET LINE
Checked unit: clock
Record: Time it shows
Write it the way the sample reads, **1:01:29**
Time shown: **4:54:08**
